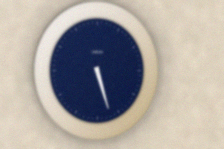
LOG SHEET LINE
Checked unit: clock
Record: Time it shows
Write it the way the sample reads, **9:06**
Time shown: **5:27**
